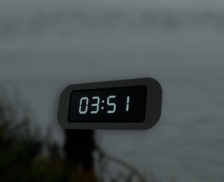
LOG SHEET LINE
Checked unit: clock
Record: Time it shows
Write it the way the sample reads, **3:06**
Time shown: **3:51**
